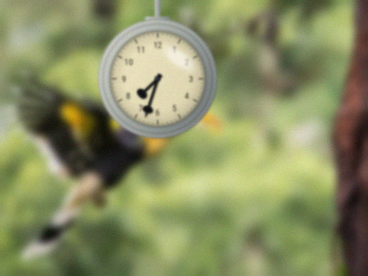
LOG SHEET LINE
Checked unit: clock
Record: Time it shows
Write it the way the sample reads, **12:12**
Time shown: **7:33**
